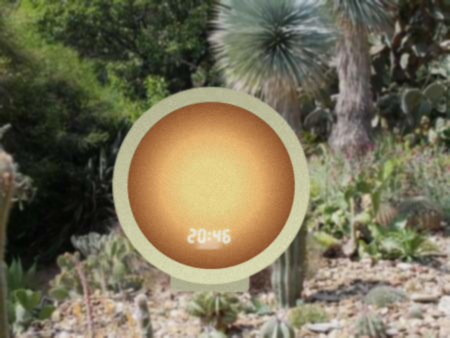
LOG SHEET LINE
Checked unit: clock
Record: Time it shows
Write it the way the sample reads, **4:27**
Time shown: **20:46**
